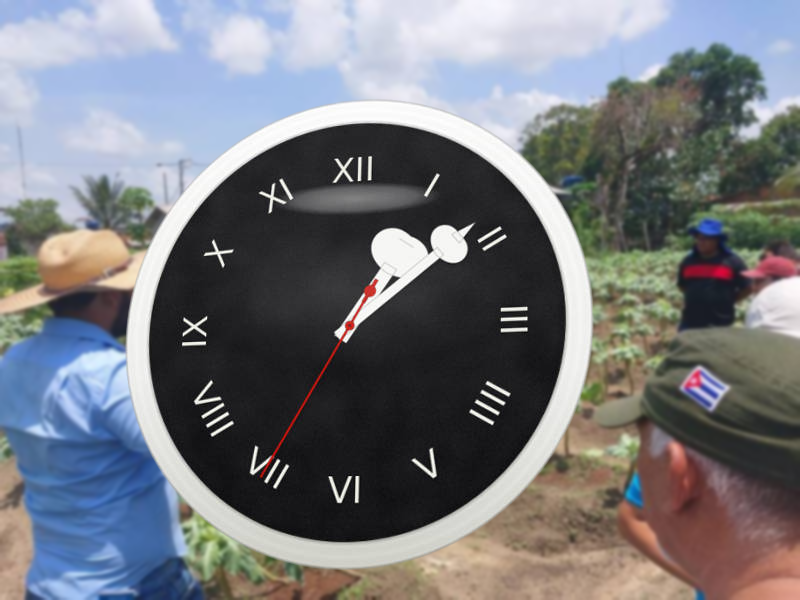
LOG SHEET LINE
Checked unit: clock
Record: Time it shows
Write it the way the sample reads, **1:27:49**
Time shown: **1:08:35**
